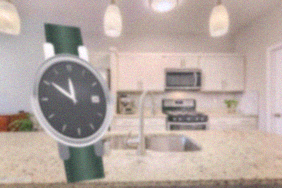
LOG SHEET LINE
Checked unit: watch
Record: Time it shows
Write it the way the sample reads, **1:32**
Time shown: **11:51**
